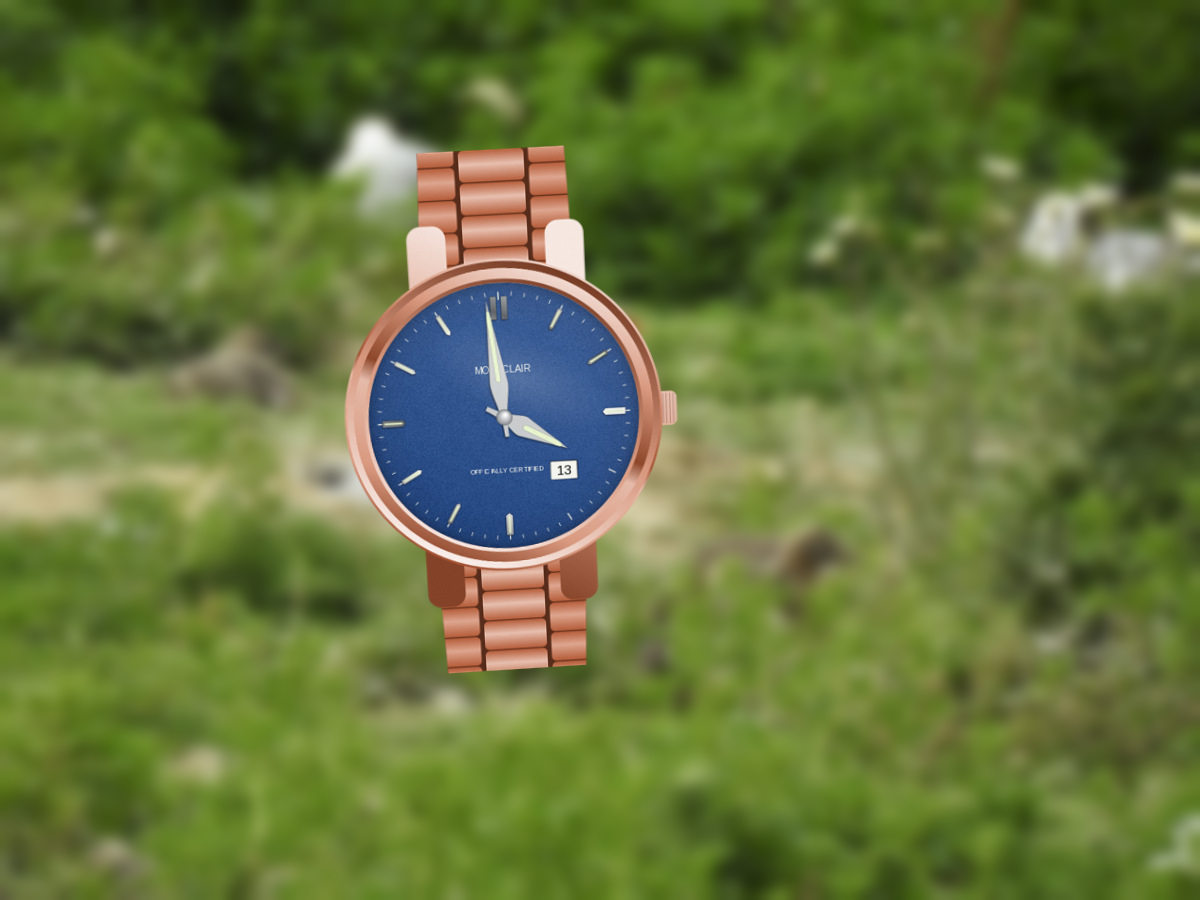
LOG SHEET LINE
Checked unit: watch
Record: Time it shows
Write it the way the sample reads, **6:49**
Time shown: **3:59**
